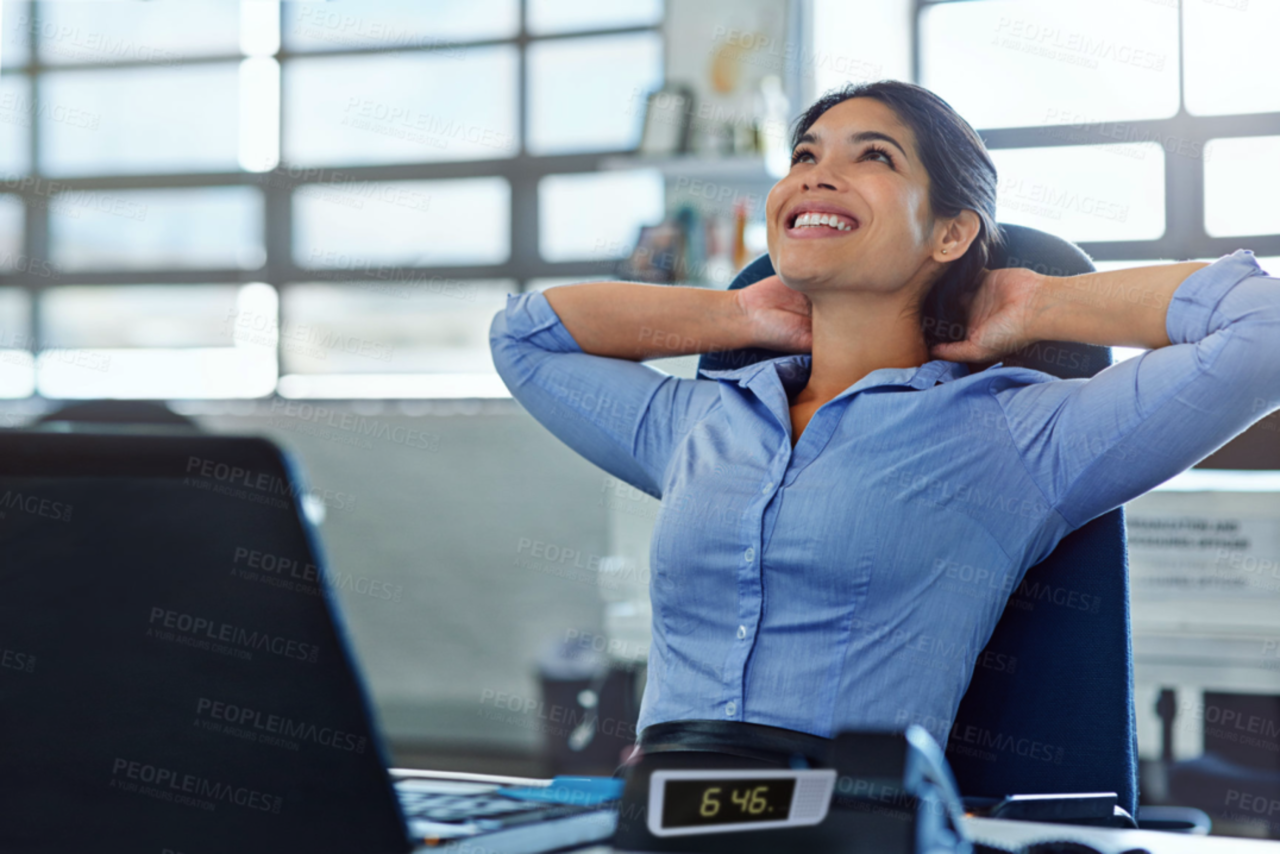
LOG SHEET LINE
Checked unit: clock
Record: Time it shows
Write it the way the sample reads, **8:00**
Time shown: **6:46**
